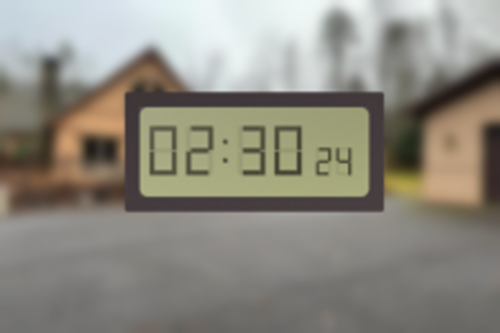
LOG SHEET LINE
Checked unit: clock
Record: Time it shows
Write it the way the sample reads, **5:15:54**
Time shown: **2:30:24**
